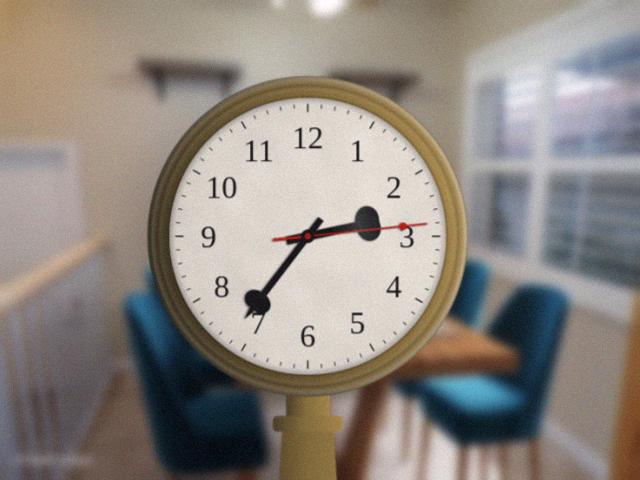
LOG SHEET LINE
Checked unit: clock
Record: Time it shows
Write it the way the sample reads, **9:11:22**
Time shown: **2:36:14**
